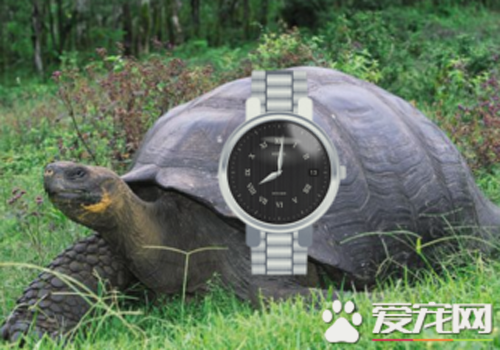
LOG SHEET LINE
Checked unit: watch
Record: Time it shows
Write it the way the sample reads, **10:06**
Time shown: **8:01**
